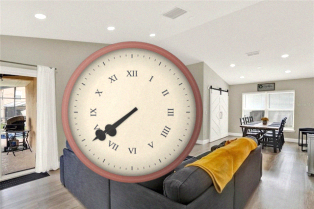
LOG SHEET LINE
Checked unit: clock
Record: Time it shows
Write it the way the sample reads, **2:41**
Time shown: **7:39**
